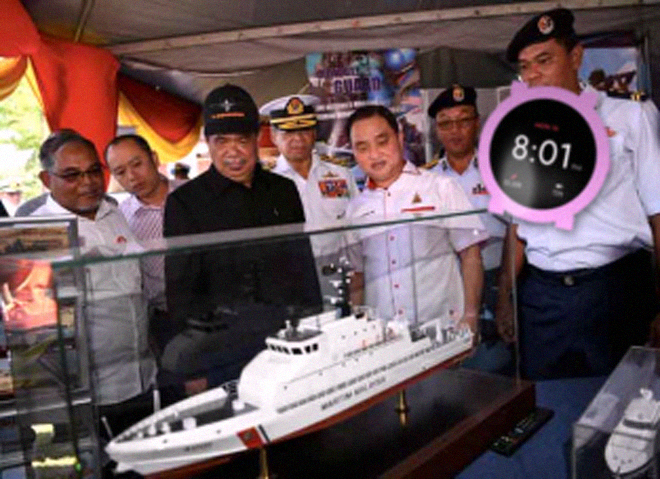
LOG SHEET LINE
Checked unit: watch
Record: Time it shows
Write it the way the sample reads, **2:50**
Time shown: **8:01**
